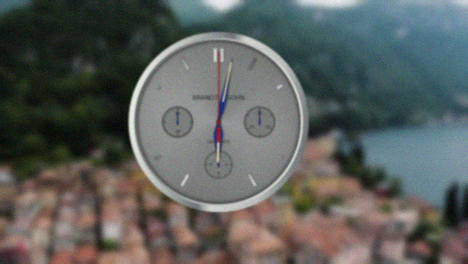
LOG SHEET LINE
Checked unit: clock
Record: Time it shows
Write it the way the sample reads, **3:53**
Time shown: **6:02**
